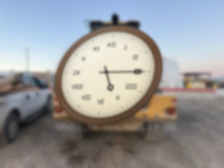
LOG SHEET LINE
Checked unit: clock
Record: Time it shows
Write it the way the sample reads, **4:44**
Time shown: **5:15**
